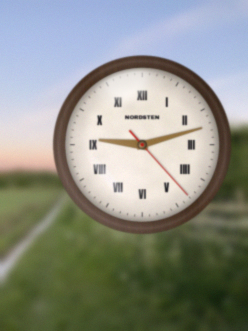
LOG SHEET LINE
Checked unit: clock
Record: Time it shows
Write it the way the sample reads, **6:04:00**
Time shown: **9:12:23**
